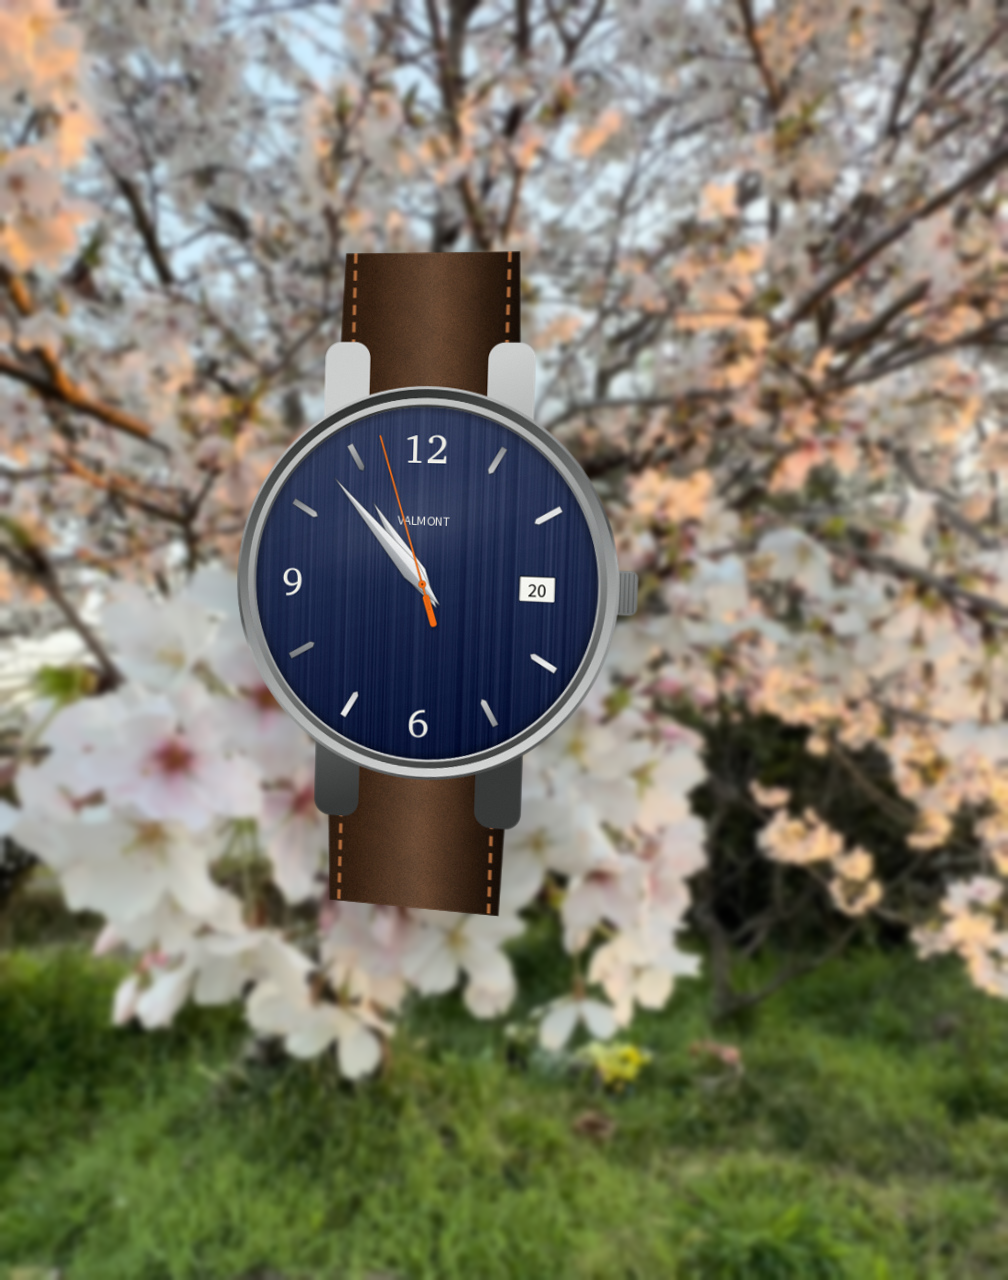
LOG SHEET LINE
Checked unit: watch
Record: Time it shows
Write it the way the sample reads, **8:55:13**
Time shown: **10:52:57**
